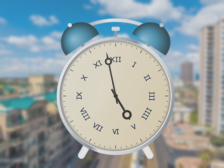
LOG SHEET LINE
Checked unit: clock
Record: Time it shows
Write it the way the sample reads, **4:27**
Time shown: **4:58**
